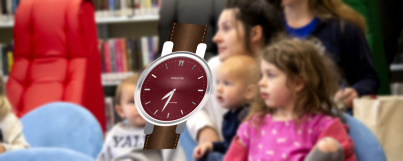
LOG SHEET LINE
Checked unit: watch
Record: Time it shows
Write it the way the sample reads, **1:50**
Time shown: **7:33**
